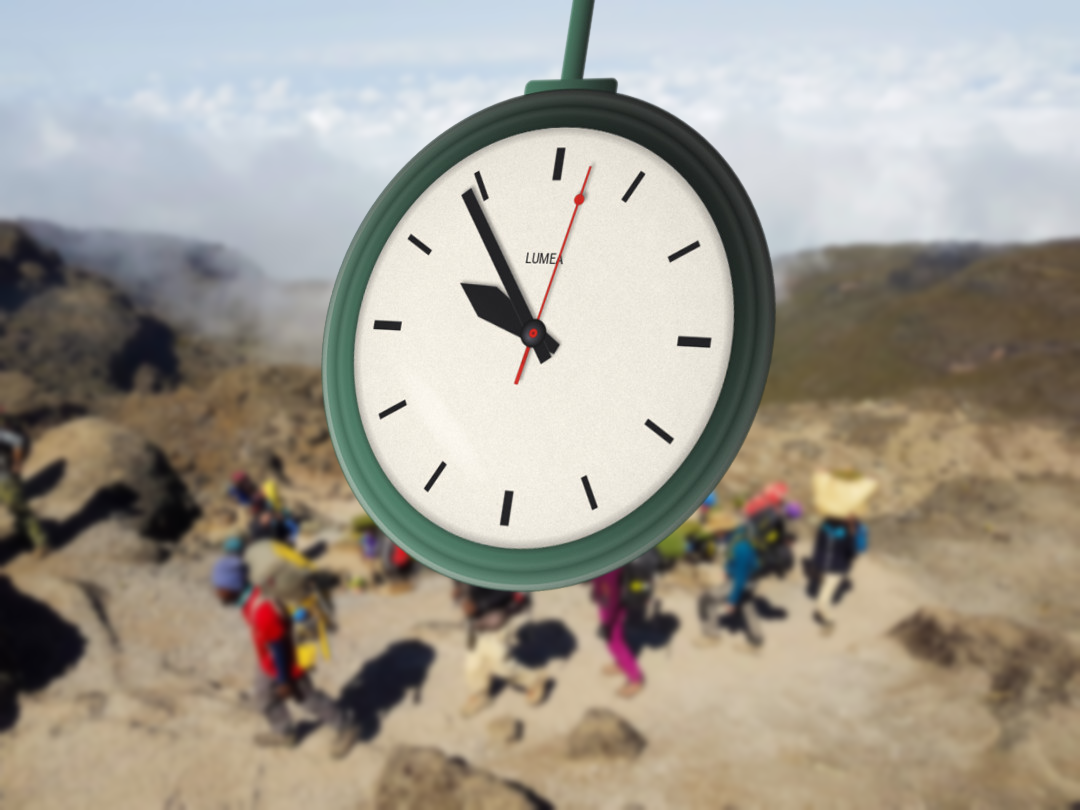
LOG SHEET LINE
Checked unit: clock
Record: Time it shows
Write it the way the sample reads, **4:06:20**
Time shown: **9:54:02**
